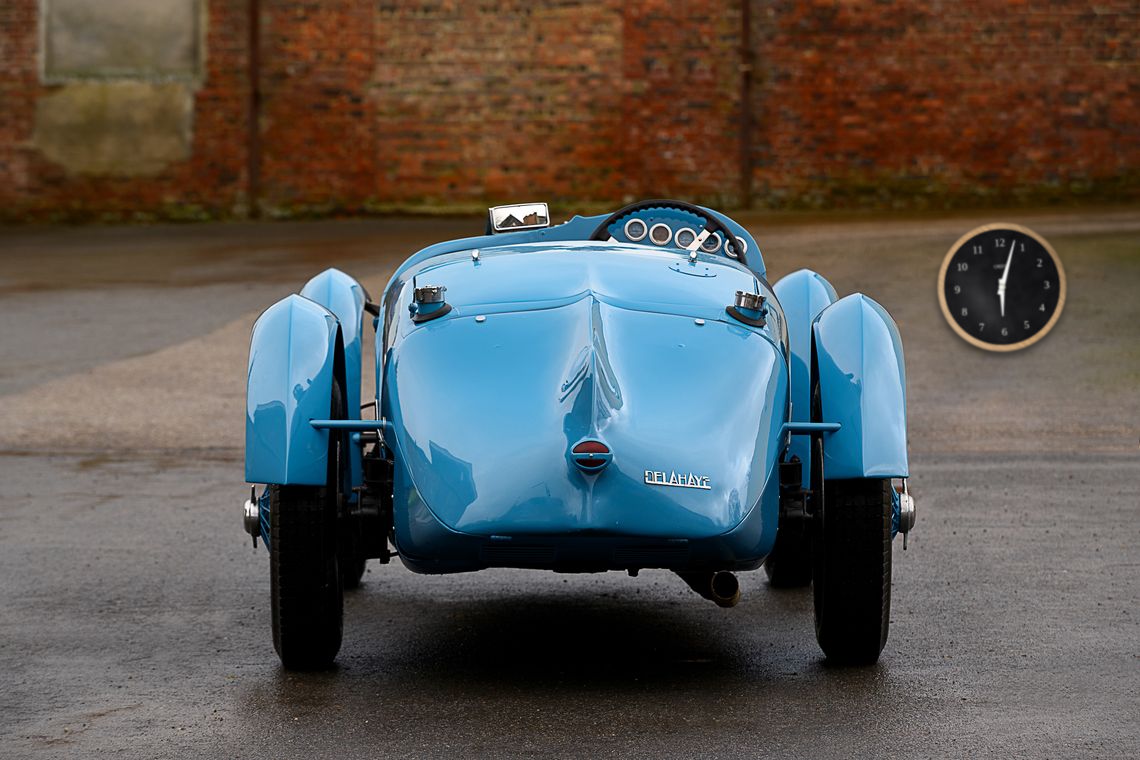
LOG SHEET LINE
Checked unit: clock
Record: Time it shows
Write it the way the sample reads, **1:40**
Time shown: **6:03**
